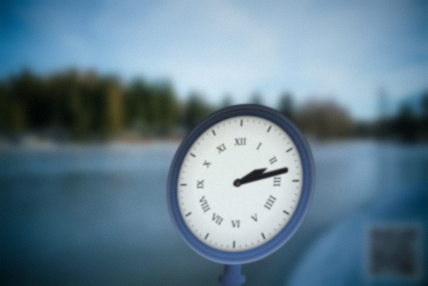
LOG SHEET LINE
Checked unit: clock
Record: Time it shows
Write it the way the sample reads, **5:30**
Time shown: **2:13**
